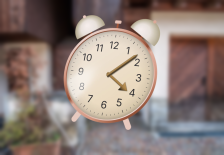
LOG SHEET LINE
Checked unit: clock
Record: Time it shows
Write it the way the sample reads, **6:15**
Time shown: **4:08**
